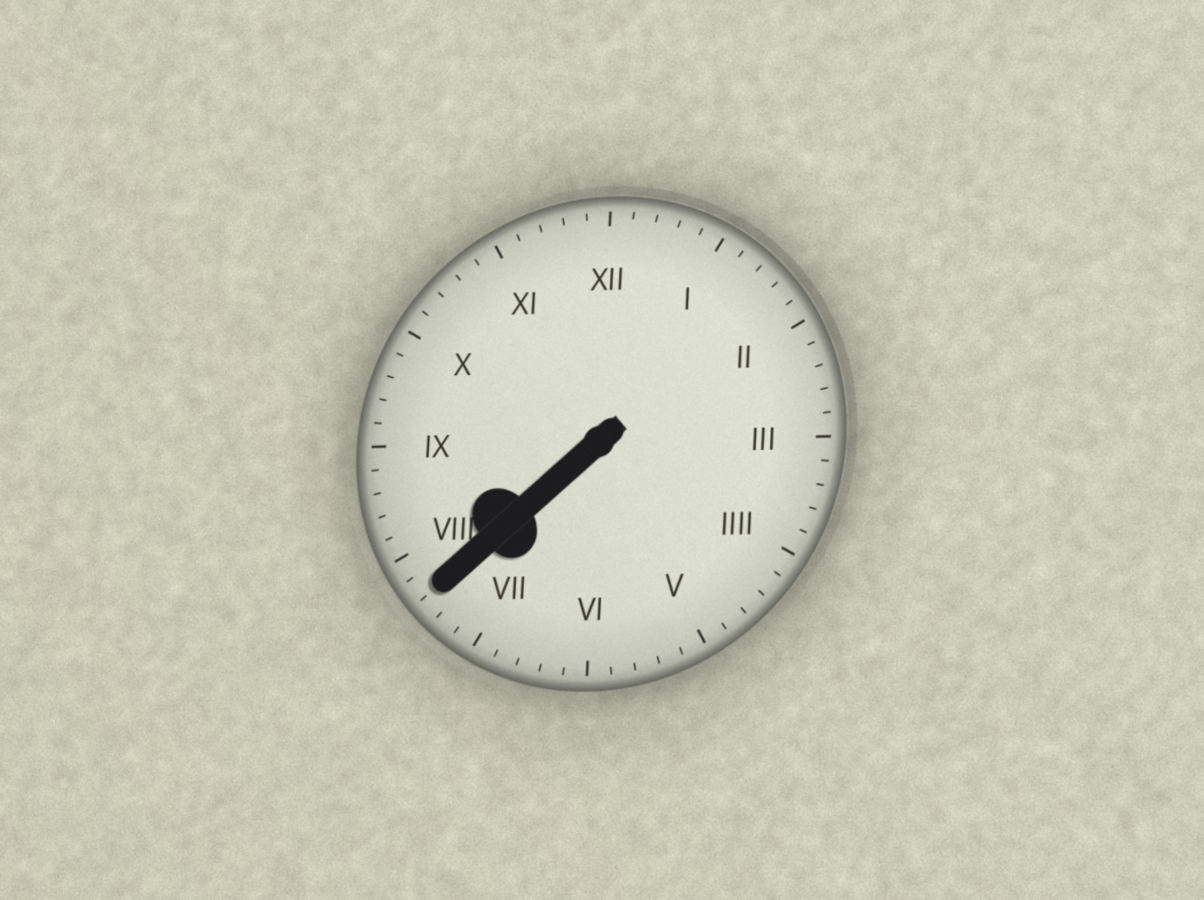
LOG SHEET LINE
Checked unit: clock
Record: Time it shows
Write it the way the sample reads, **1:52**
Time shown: **7:38**
